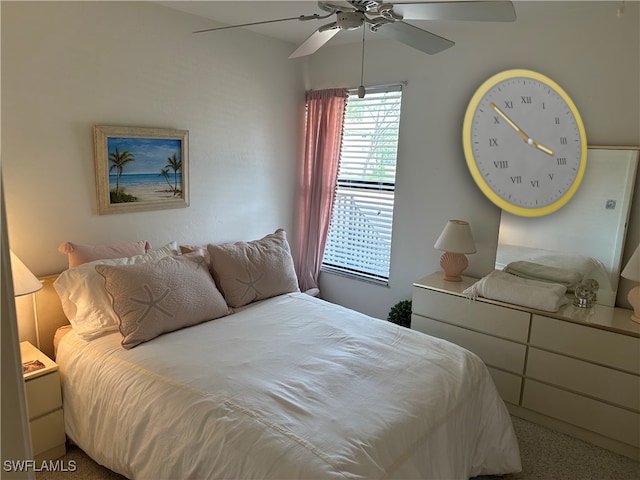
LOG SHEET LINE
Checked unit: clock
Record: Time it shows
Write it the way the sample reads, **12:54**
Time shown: **3:52**
